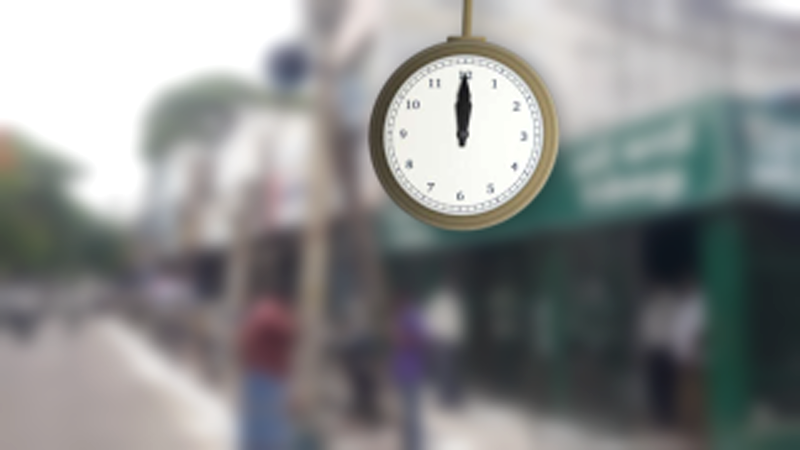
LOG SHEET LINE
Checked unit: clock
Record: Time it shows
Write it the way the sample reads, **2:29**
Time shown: **12:00**
